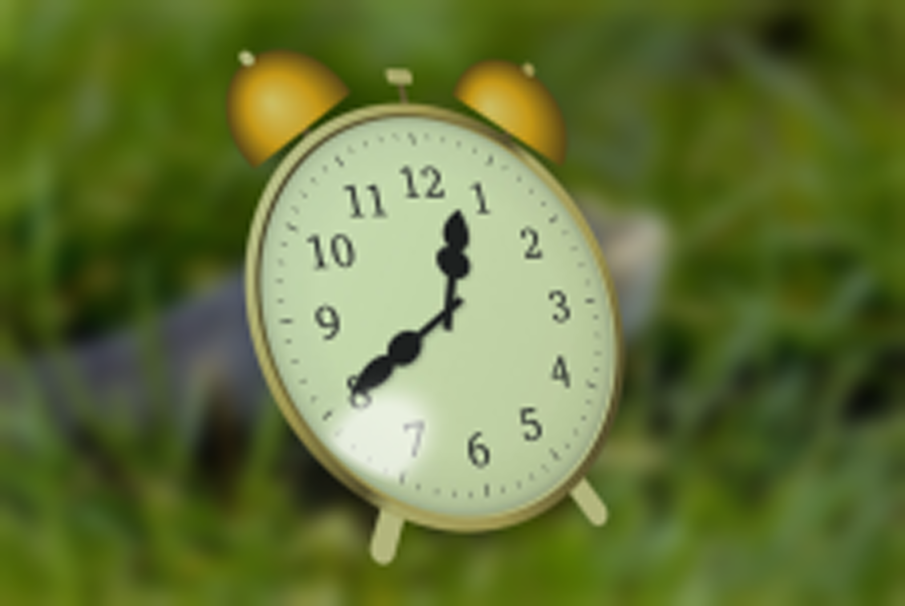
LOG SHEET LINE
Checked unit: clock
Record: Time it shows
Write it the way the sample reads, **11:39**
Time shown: **12:40**
